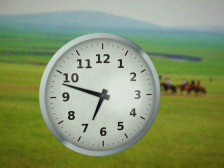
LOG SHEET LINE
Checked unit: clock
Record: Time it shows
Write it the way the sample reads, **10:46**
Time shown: **6:48**
